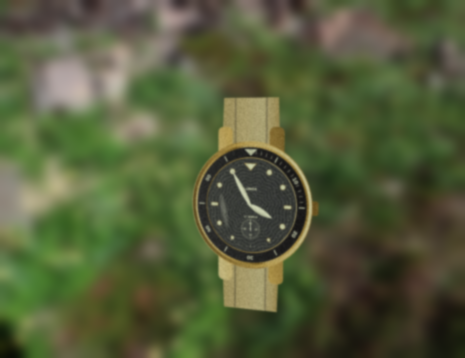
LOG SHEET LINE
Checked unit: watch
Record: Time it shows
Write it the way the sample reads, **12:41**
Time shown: **3:55**
